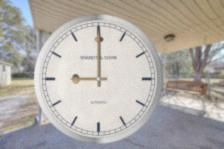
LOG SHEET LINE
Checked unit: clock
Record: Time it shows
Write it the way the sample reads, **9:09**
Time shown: **9:00**
